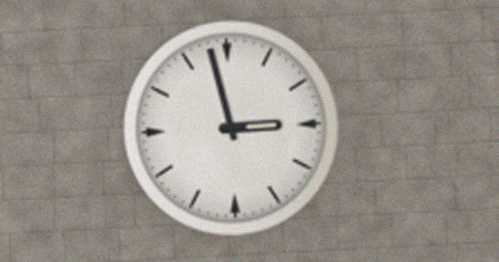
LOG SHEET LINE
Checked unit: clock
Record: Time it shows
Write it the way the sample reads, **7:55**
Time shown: **2:58**
